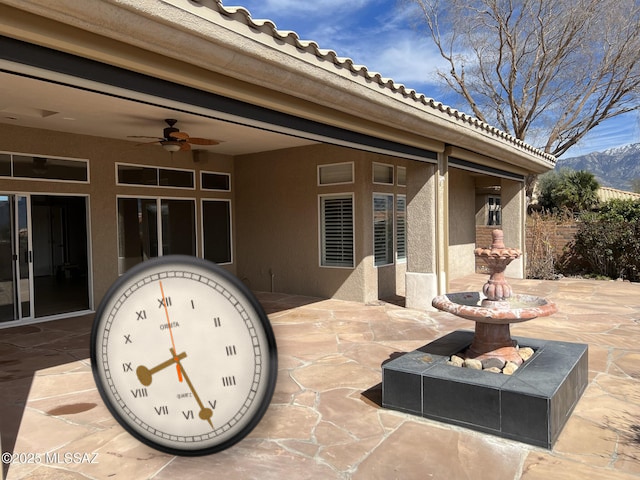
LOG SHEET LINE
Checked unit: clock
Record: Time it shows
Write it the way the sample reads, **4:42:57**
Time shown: **8:27:00**
